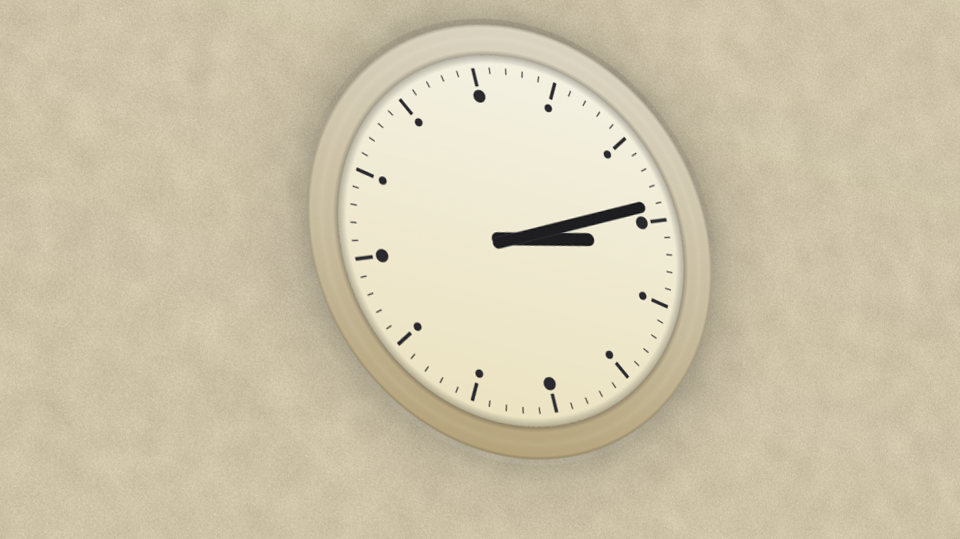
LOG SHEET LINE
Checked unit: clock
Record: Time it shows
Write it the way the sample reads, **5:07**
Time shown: **3:14**
